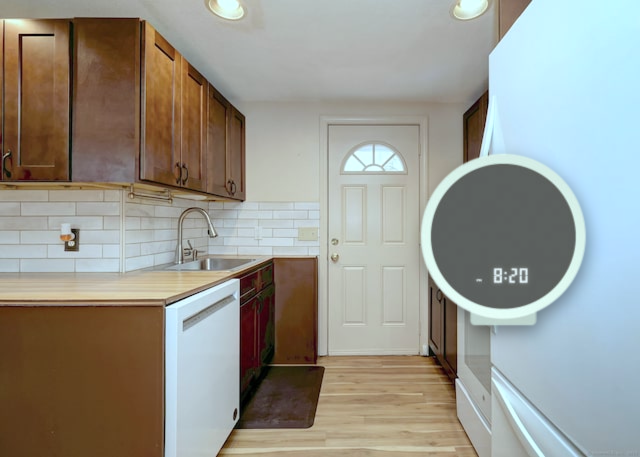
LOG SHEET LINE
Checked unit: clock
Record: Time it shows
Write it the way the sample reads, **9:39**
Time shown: **8:20**
